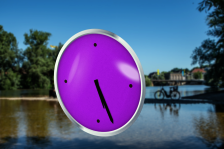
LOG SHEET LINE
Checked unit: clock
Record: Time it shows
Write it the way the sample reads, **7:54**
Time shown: **5:26**
